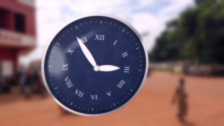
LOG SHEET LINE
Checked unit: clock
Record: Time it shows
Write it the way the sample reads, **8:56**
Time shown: **2:54**
